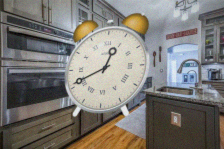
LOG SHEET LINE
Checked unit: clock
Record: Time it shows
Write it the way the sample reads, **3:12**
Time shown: **12:41**
